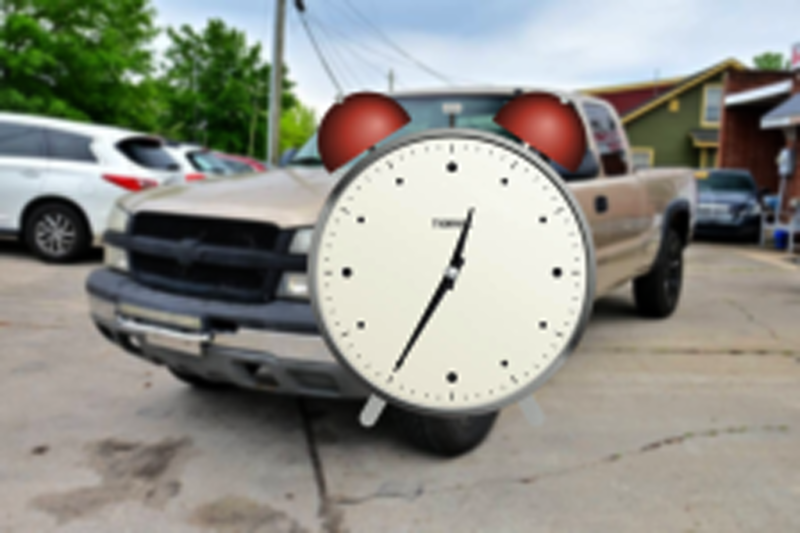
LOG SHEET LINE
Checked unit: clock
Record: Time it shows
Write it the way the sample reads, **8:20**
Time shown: **12:35**
